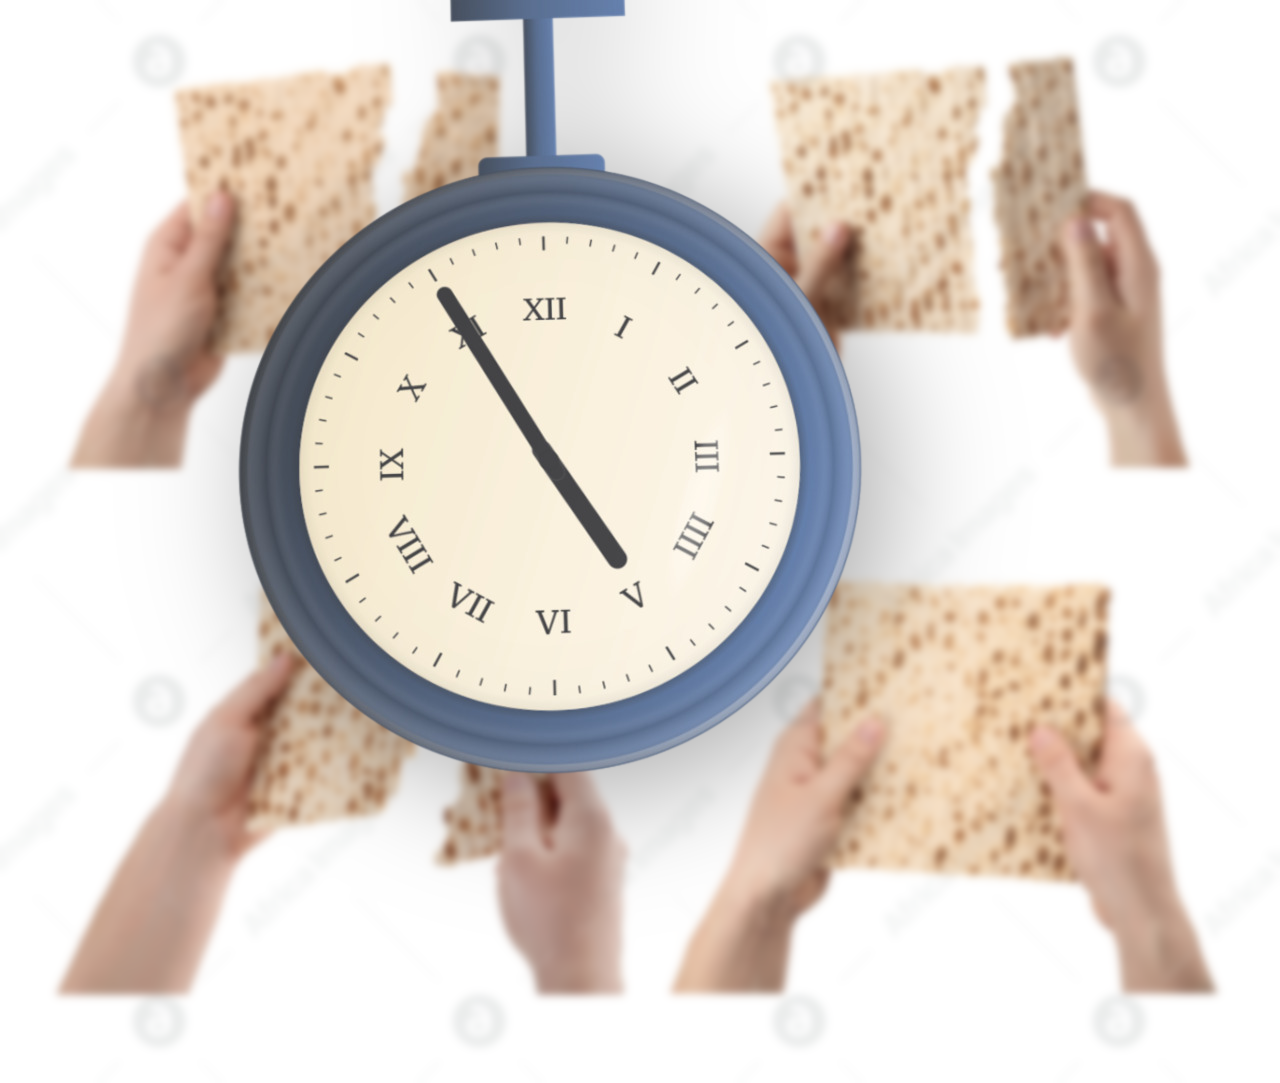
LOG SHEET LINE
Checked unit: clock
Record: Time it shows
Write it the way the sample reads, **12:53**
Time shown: **4:55**
